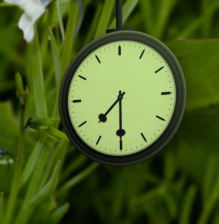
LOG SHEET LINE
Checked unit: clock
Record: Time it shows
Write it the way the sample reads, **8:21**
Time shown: **7:30**
